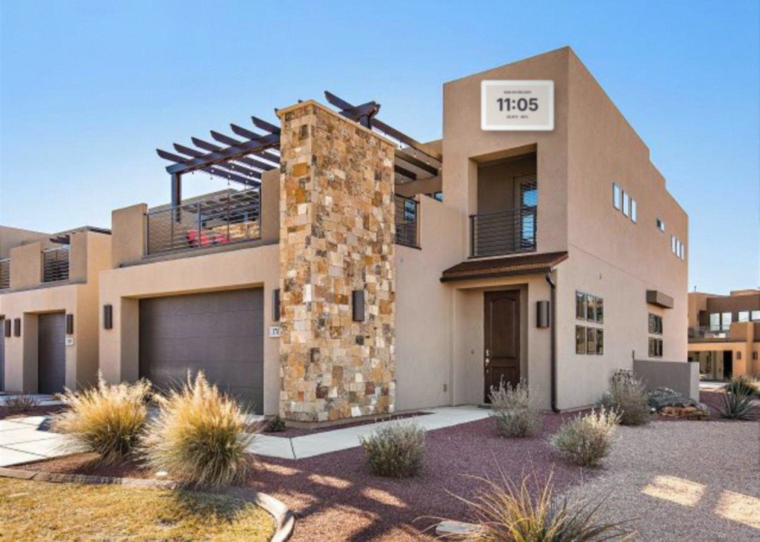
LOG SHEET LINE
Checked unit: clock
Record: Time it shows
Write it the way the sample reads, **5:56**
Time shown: **11:05**
